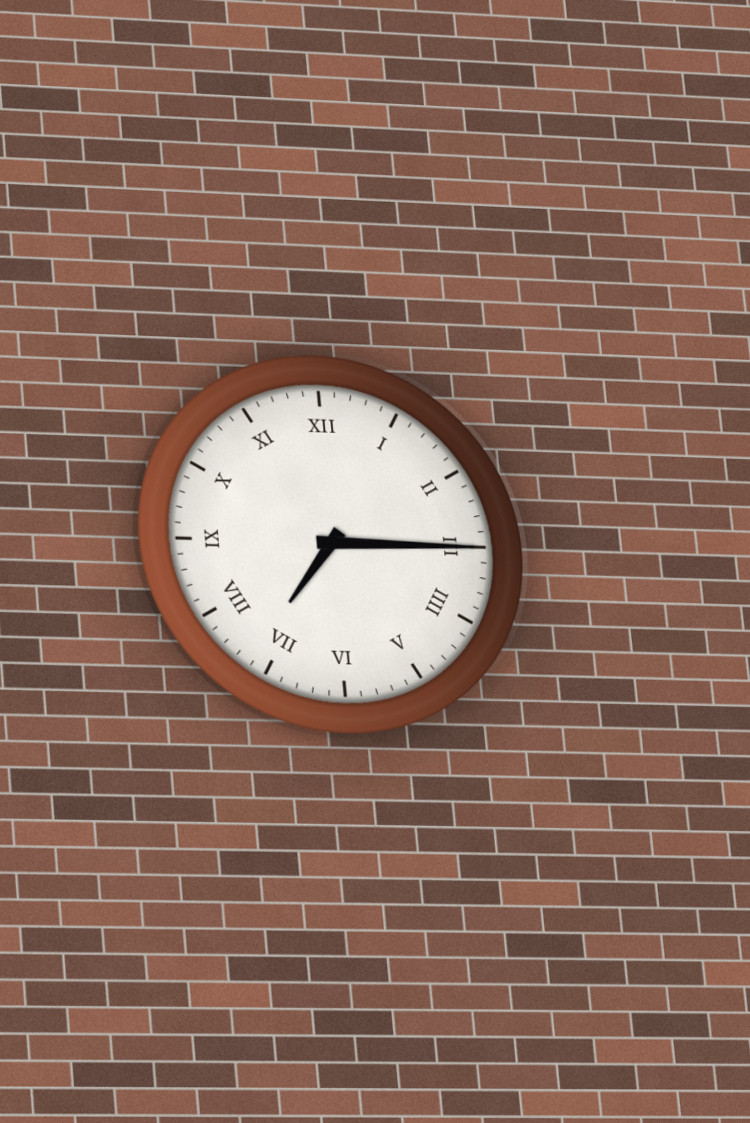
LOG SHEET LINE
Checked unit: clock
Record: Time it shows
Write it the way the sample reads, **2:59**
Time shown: **7:15**
